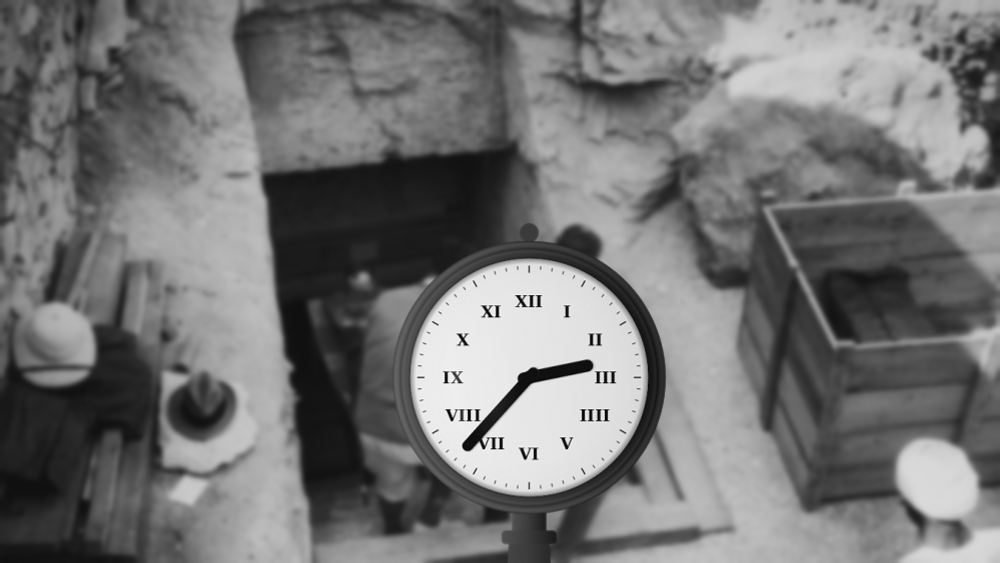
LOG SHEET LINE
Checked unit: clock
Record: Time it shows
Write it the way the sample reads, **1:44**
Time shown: **2:37**
